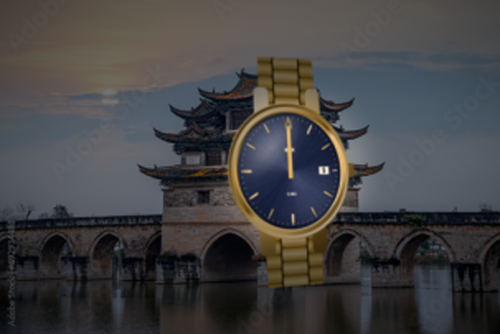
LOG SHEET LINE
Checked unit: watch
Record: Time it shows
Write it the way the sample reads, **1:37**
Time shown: **12:00**
